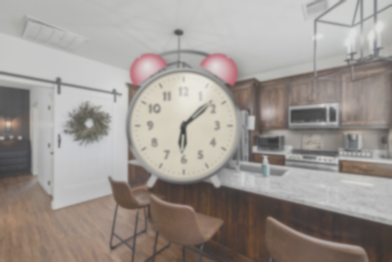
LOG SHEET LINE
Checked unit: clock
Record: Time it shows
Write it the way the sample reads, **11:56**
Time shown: **6:08**
